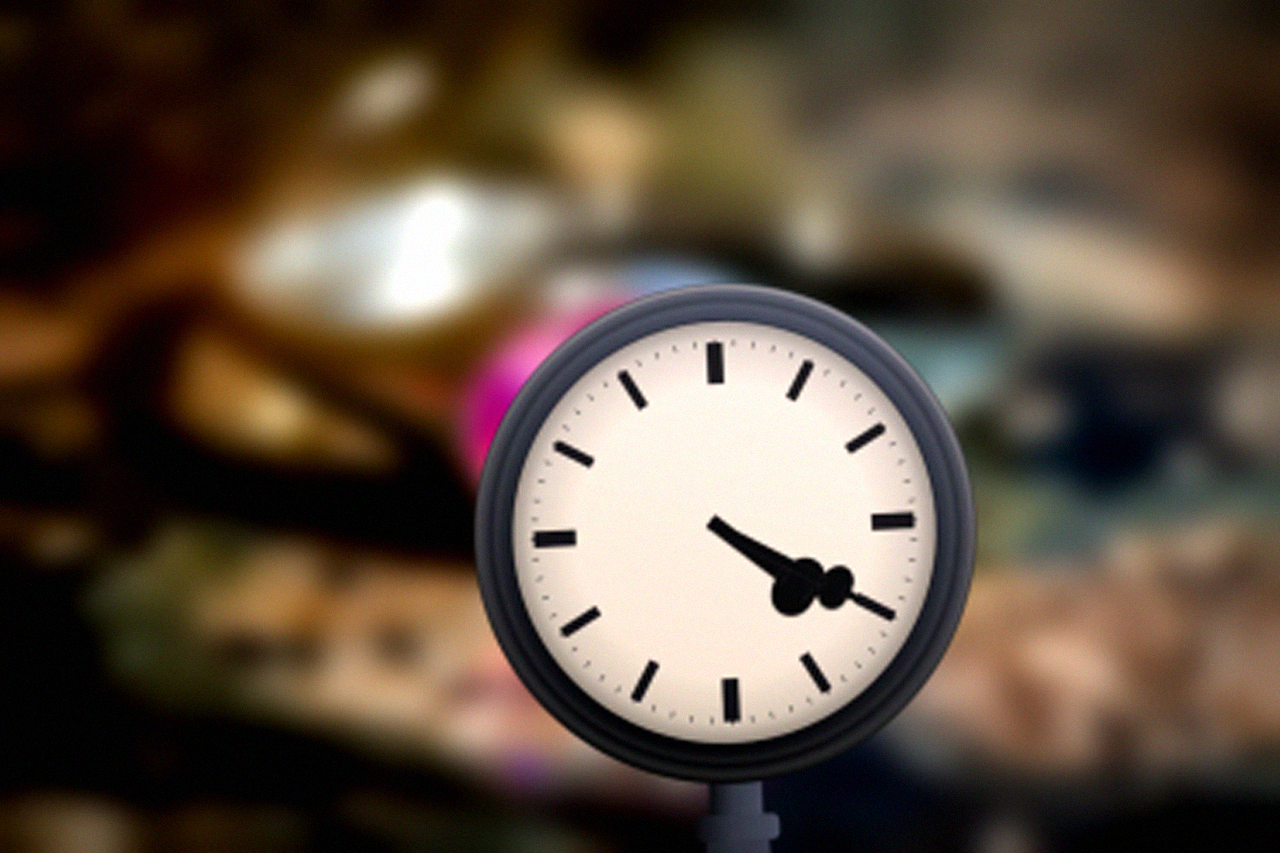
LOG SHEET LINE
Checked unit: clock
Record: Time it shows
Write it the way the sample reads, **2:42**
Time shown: **4:20**
